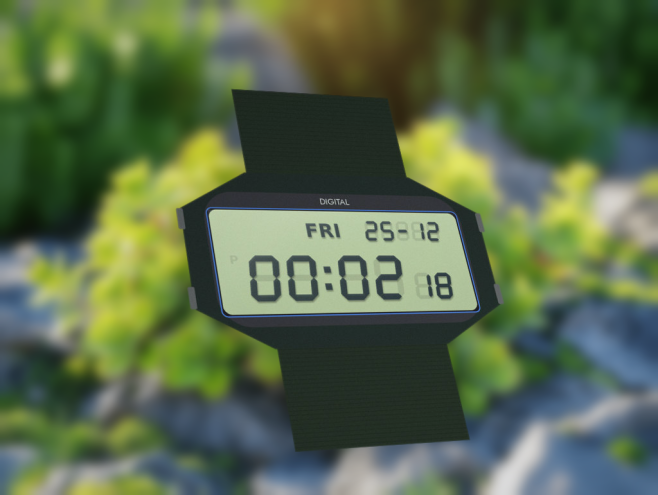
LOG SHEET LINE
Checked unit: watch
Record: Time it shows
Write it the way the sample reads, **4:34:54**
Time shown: **0:02:18**
